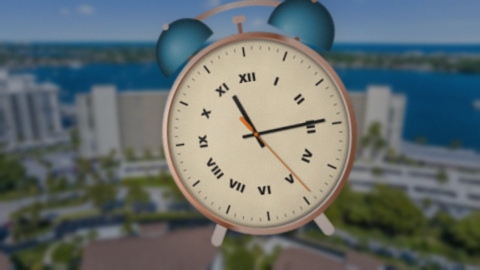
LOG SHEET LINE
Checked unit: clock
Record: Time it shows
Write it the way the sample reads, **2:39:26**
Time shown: **11:14:24**
